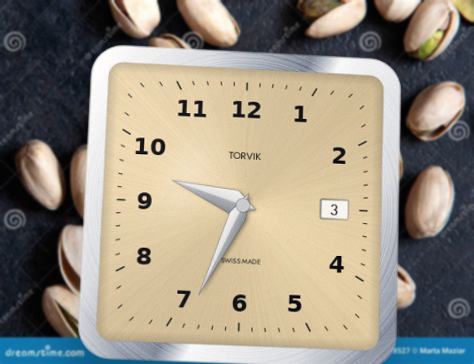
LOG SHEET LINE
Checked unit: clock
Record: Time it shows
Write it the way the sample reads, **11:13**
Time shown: **9:34**
